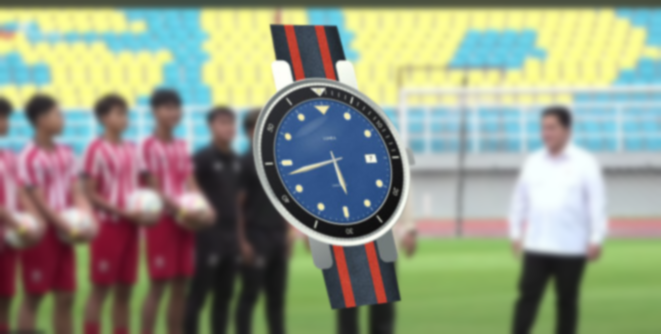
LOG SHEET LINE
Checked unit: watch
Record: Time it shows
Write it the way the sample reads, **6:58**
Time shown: **5:43**
